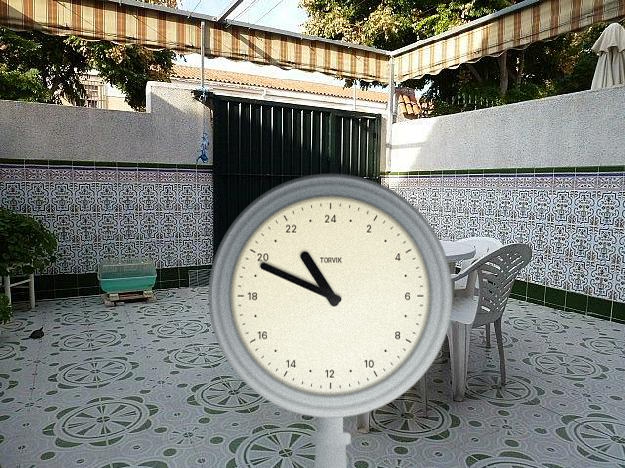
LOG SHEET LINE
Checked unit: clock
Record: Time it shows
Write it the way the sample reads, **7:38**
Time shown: **21:49**
